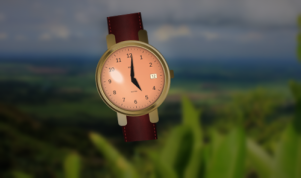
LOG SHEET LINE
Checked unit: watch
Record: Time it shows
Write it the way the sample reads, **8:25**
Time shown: **5:01**
